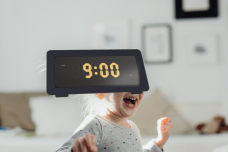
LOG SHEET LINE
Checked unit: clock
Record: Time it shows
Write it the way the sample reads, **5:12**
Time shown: **9:00**
